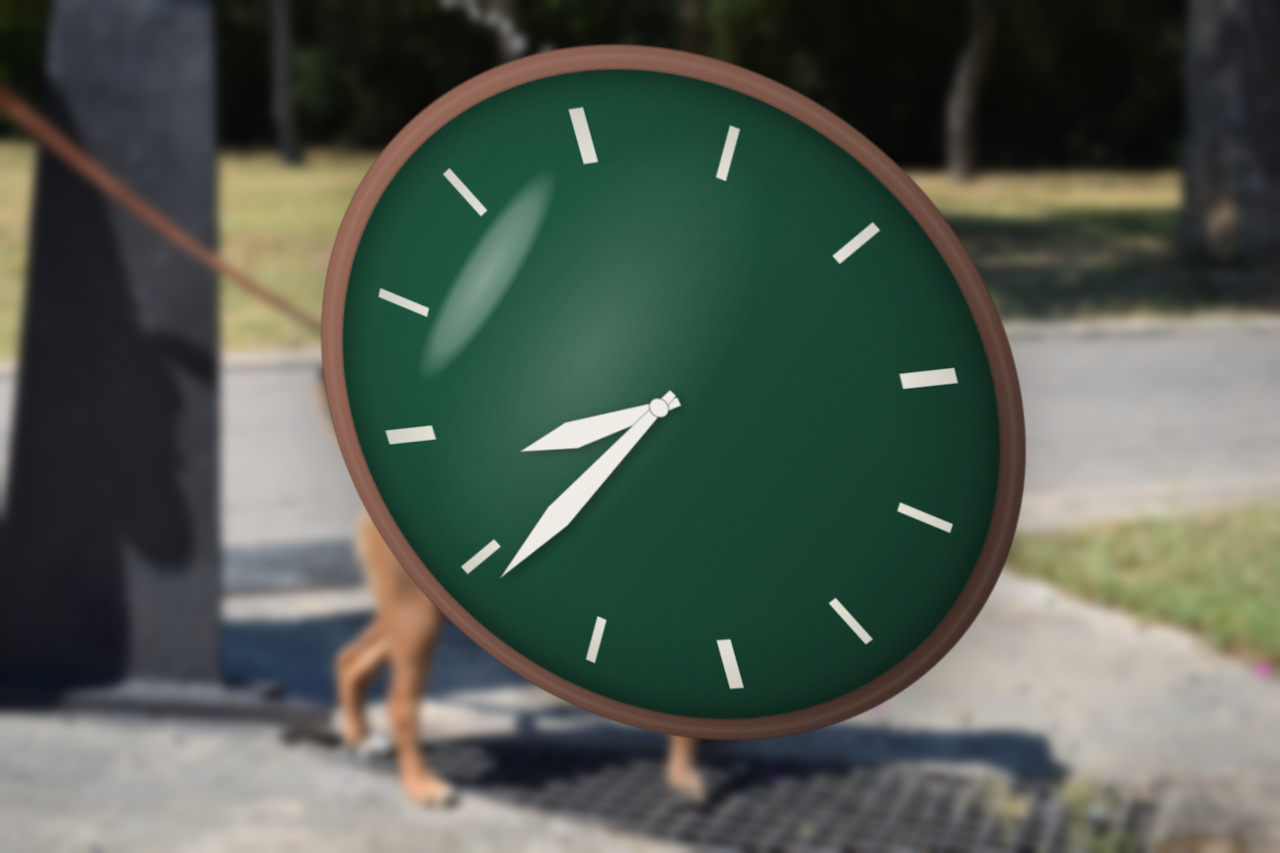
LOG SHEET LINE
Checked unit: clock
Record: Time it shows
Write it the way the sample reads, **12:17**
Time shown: **8:39**
